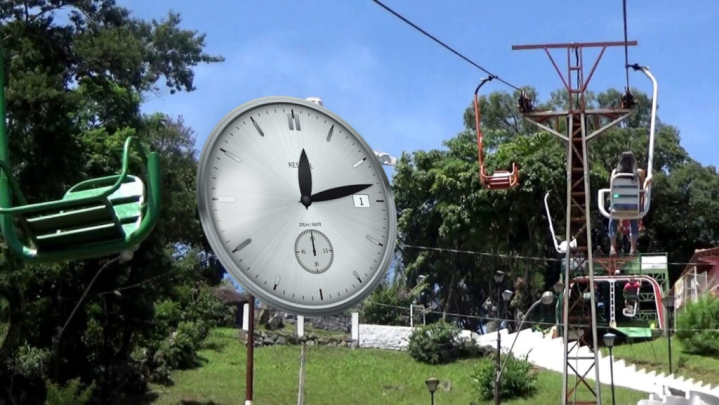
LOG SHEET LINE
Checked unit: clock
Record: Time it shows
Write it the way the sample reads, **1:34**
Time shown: **12:13**
